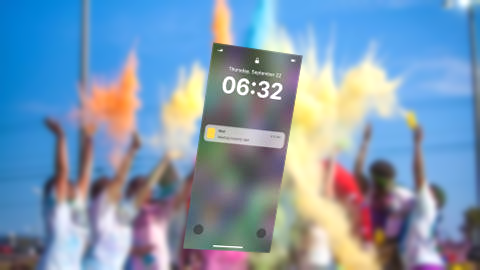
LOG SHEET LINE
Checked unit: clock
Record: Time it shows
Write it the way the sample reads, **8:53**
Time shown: **6:32**
